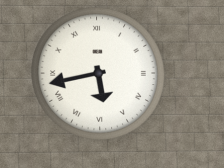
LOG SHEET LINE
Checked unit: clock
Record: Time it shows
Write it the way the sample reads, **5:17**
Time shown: **5:43**
